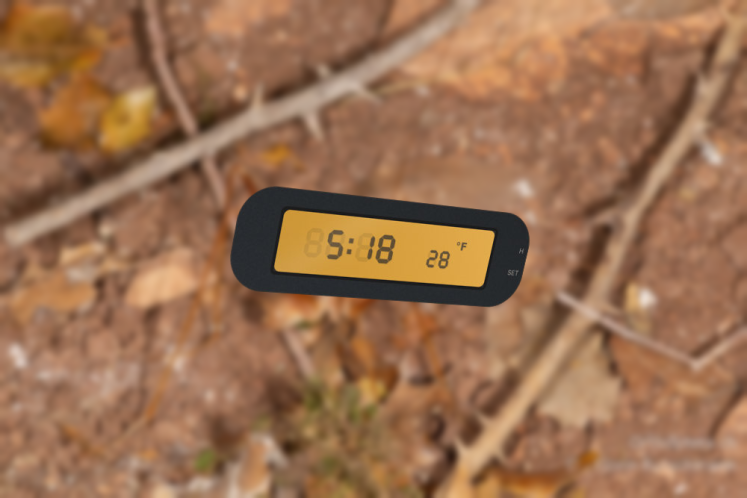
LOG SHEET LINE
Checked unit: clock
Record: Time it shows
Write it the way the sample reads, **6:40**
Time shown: **5:18**
